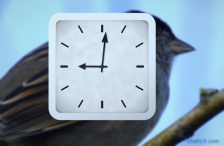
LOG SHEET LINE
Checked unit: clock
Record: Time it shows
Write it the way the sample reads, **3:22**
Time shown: **9:01**
